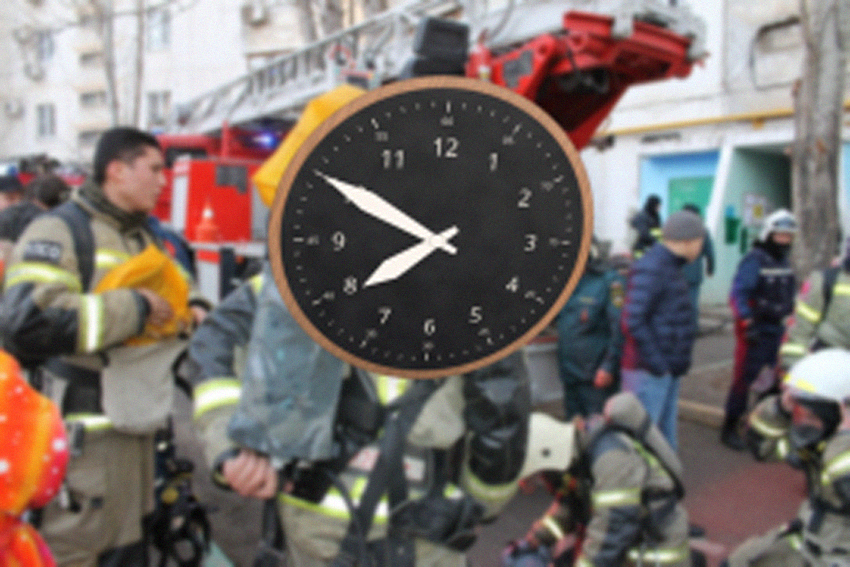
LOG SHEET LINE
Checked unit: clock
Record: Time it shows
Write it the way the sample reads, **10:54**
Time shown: **7:50**
